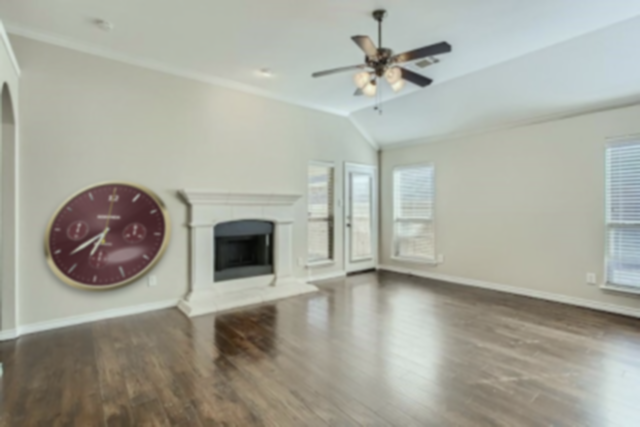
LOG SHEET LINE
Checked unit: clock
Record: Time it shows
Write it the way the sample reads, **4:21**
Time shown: **6:38**
